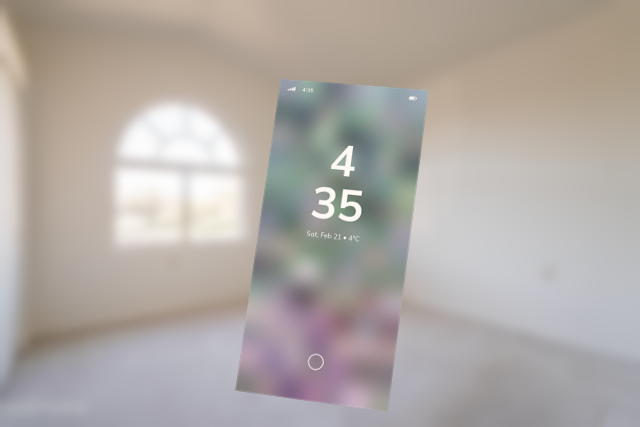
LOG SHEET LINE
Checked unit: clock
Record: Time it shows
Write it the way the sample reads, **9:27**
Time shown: **4:35**
